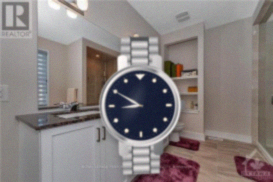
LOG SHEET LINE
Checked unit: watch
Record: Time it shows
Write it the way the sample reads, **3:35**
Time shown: **8:50**
